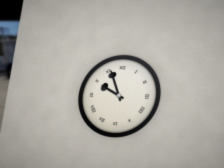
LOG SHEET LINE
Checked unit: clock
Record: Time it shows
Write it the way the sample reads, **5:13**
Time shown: **9:56**
